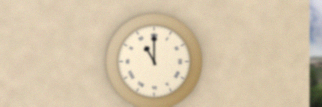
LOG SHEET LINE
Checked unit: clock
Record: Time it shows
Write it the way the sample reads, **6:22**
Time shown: **11:00**
